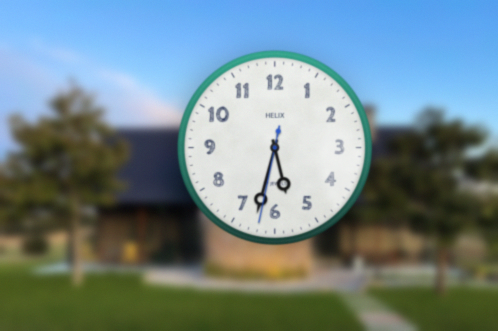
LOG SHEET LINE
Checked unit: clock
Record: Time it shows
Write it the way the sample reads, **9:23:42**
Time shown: **5:32:32**
